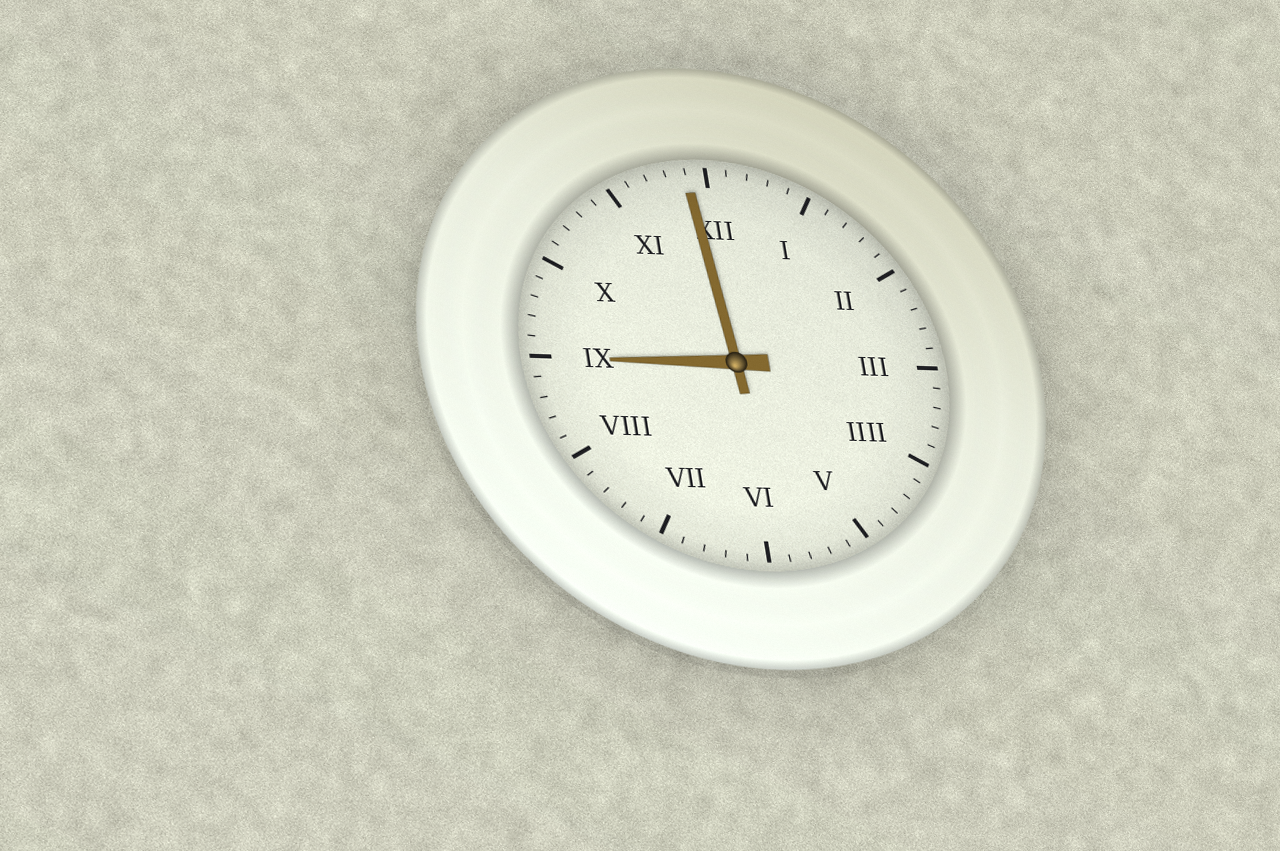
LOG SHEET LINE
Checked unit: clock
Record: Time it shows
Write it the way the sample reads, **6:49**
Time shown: **8:59**
